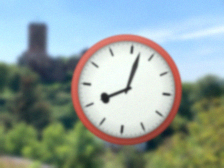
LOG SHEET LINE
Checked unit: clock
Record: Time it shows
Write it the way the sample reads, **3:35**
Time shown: **8:02**
